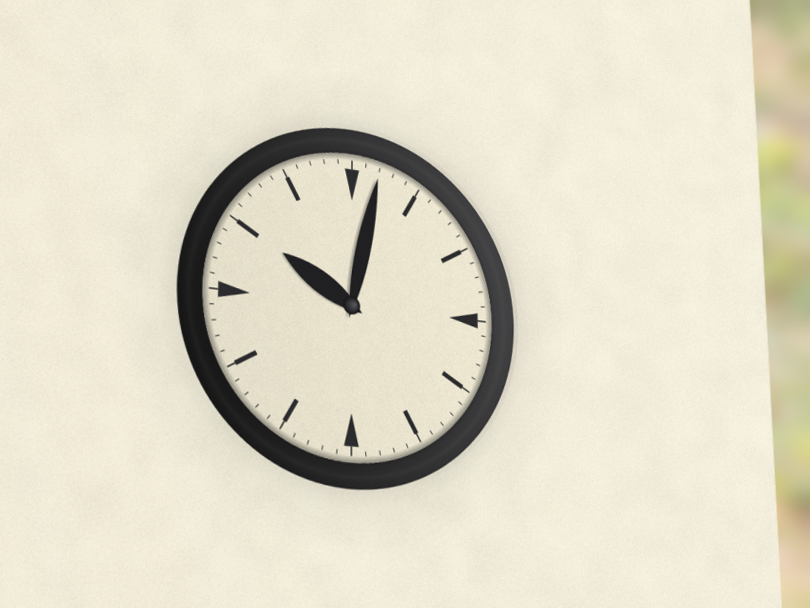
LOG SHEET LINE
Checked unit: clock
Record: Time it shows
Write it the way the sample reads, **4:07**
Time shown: **10:02**
